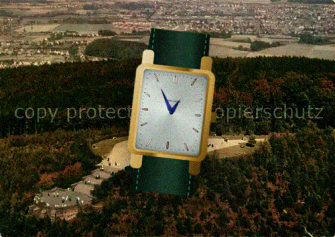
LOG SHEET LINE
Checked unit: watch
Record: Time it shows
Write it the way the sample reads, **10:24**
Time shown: **12:55**
